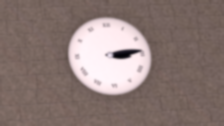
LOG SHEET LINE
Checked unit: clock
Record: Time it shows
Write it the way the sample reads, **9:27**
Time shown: **3:14**
